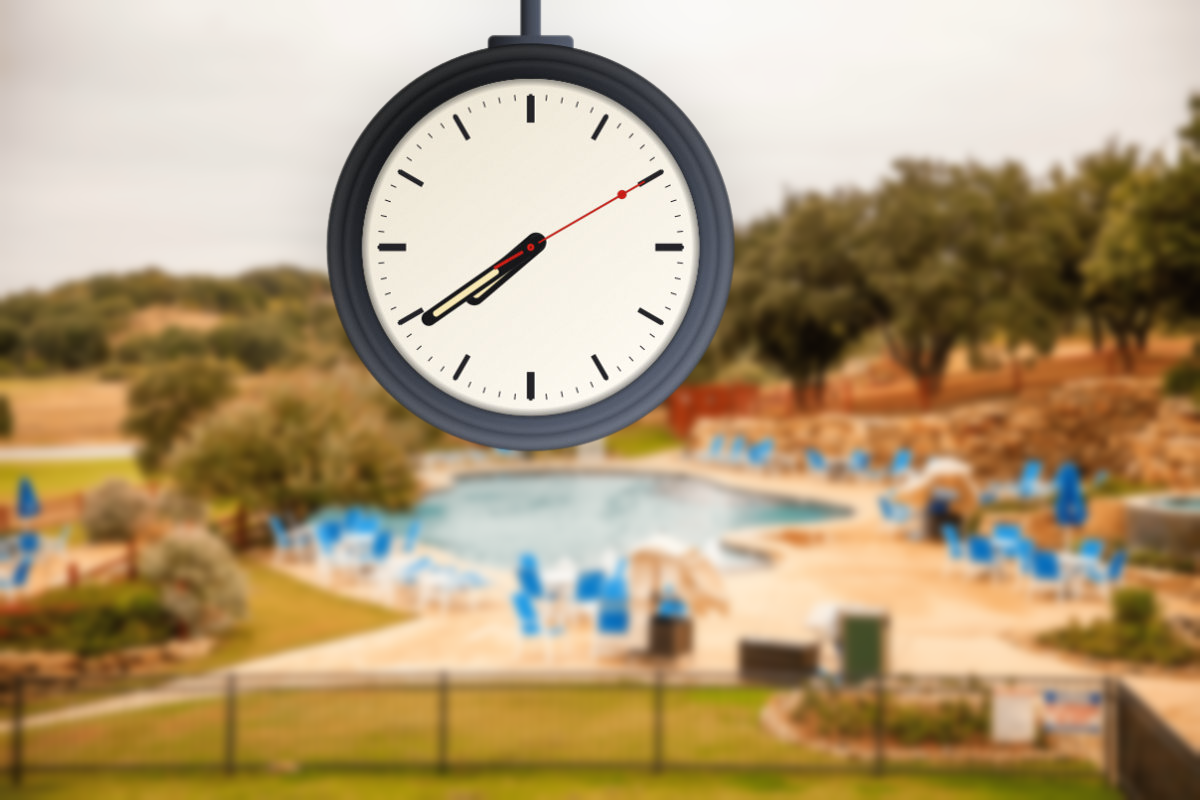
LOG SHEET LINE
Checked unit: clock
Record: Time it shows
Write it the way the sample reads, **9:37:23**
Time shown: **7:39:10**
